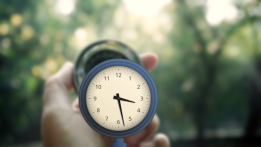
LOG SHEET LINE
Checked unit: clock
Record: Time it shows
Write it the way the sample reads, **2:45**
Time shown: **3:28**
